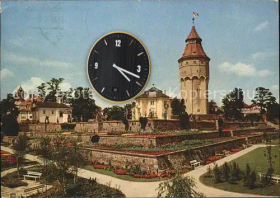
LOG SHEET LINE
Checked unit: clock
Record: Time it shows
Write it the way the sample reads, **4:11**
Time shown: **4:18**
